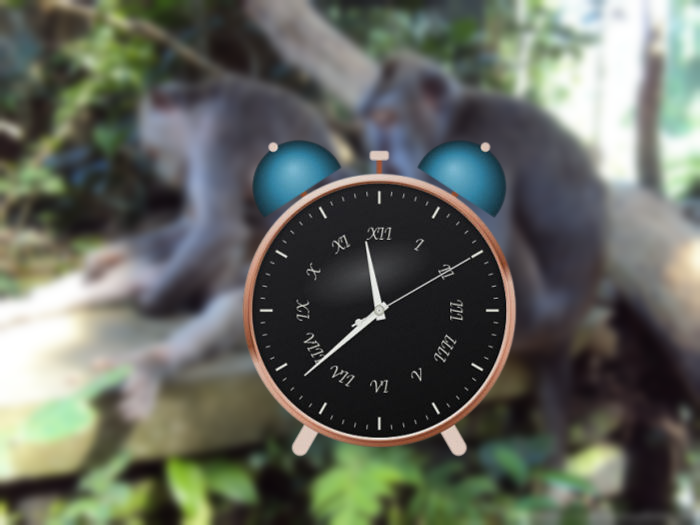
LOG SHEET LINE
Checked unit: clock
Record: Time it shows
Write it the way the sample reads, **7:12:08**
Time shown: **11:38:10**
